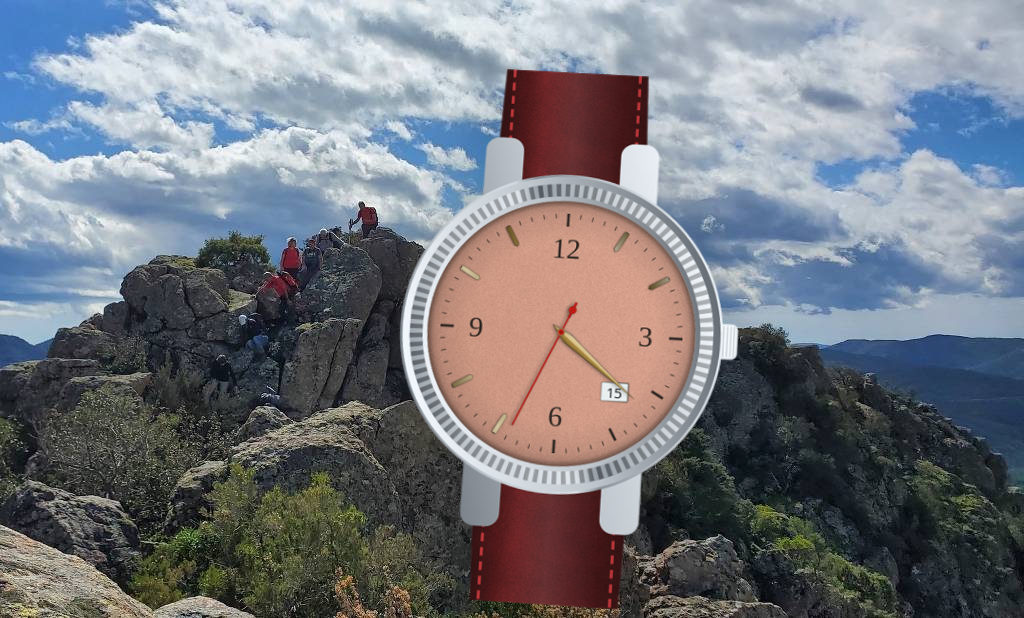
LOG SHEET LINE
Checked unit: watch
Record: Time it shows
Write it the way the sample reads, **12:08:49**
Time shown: **4:21:34**
